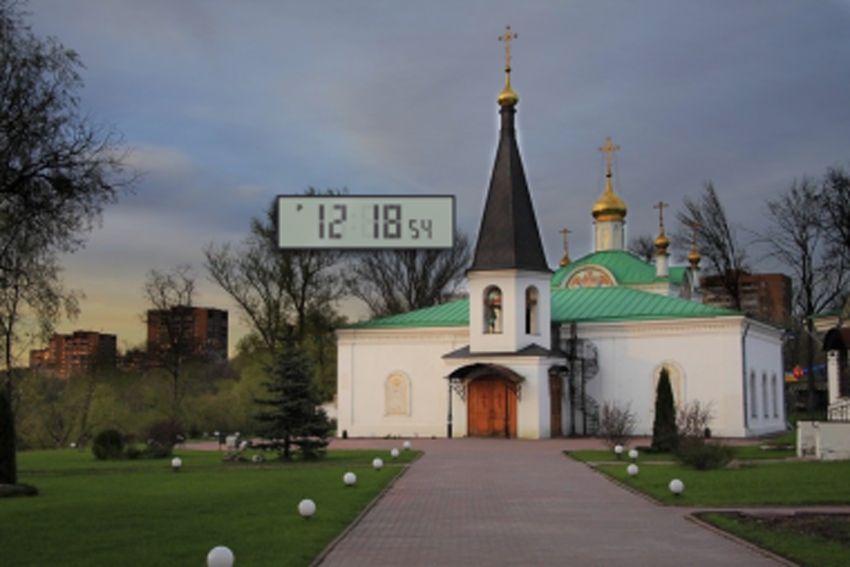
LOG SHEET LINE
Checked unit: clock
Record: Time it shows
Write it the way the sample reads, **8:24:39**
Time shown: **12:18:54**
